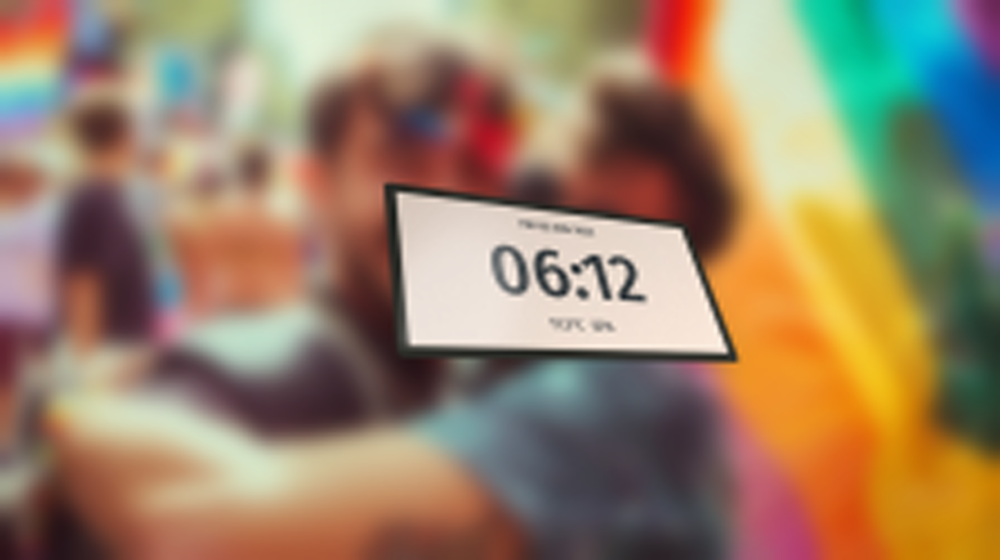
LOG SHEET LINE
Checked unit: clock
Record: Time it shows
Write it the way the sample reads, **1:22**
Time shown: **6:12**
